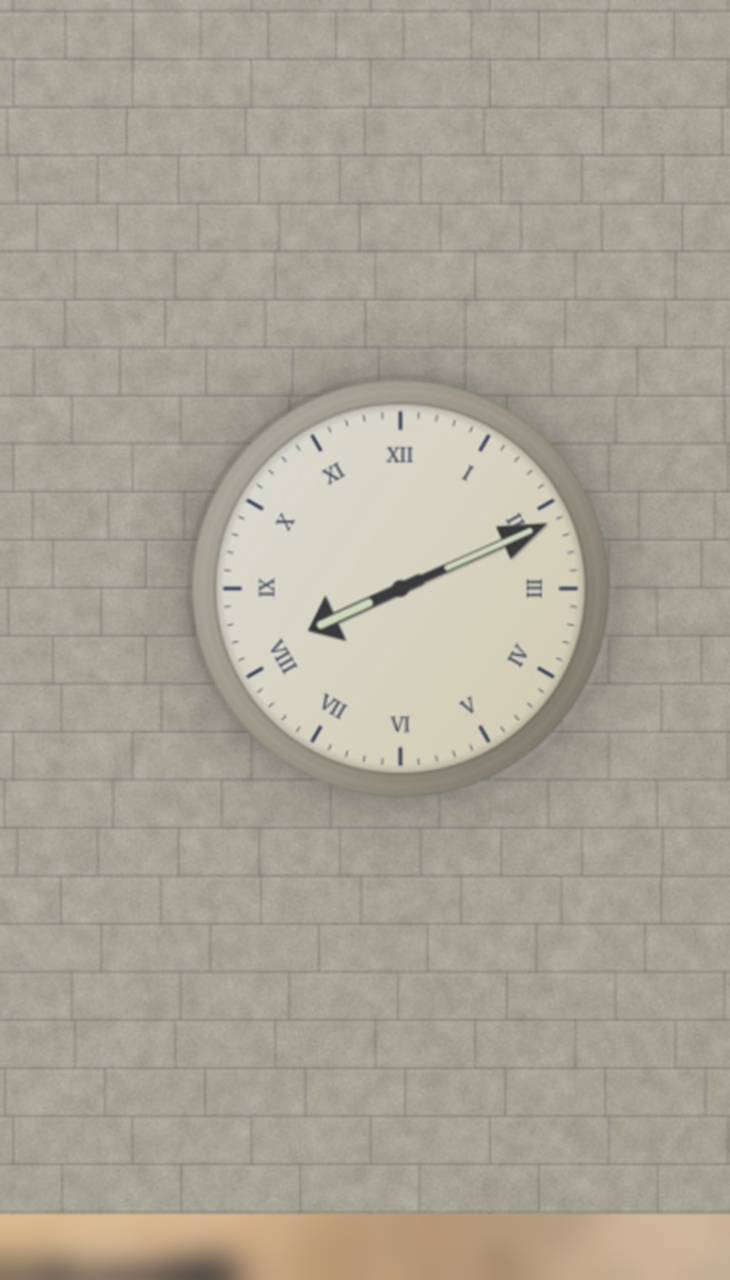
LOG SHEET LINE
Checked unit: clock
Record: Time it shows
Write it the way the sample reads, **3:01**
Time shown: **8:11**
